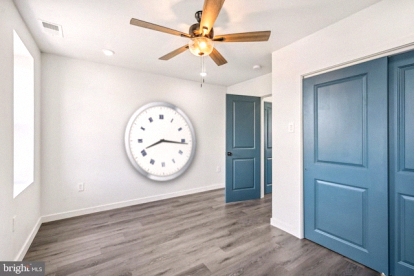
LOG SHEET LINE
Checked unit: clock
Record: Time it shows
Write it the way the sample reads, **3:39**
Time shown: **8:16**
